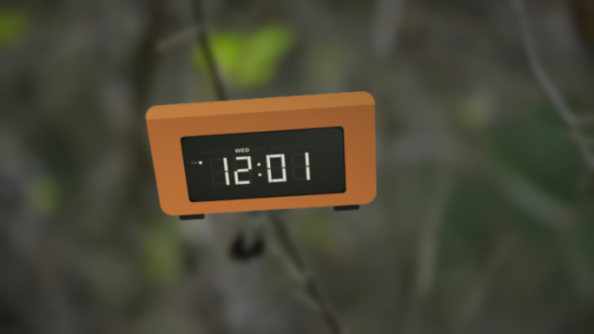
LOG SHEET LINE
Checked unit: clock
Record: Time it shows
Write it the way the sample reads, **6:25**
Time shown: **12:01**
